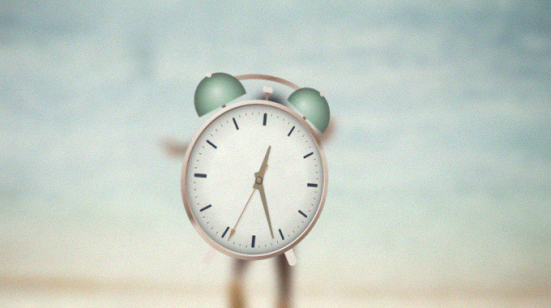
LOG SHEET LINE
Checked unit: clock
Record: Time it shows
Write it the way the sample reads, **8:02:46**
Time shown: **12:26:34**
